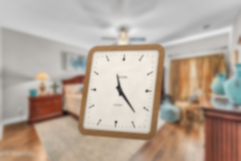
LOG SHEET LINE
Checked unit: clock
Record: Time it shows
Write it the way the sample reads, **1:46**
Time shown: **11:23**
